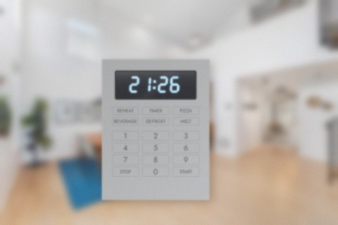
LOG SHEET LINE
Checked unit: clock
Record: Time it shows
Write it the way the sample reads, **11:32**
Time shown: **21:26**
